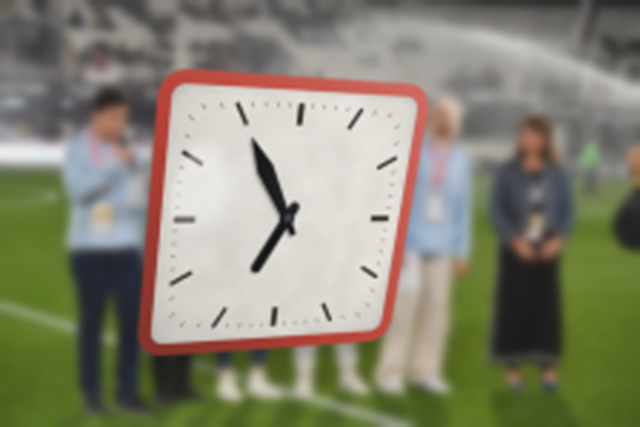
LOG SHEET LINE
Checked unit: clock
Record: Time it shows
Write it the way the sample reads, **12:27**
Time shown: **6:55**
